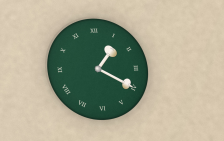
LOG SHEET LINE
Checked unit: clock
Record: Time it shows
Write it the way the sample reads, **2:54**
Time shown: **1:20**
